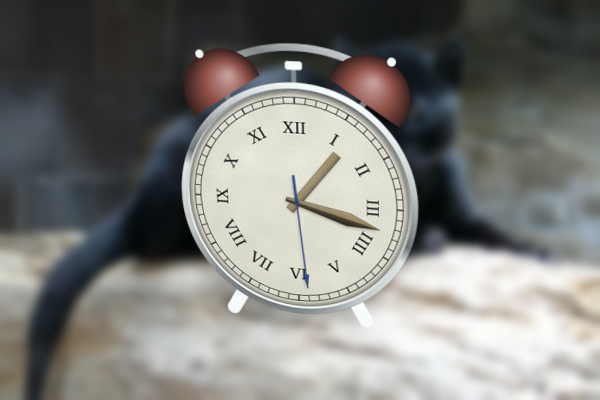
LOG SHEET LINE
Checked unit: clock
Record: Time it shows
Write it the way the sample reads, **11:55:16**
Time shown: **1:17:29**
